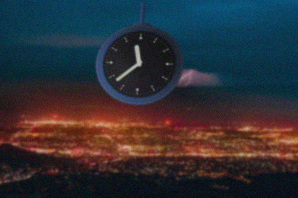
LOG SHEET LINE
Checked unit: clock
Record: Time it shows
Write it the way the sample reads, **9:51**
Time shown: **11:38**
